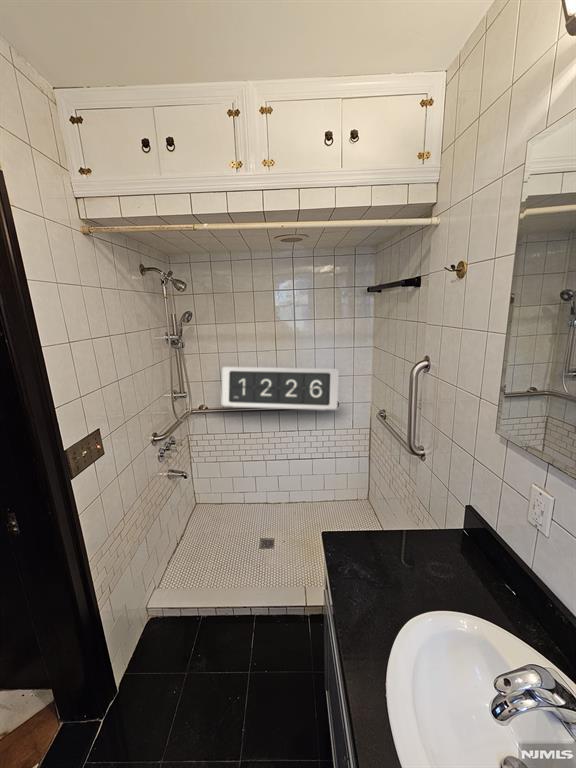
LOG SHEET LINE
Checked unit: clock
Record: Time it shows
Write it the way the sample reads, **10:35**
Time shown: **12:26**
